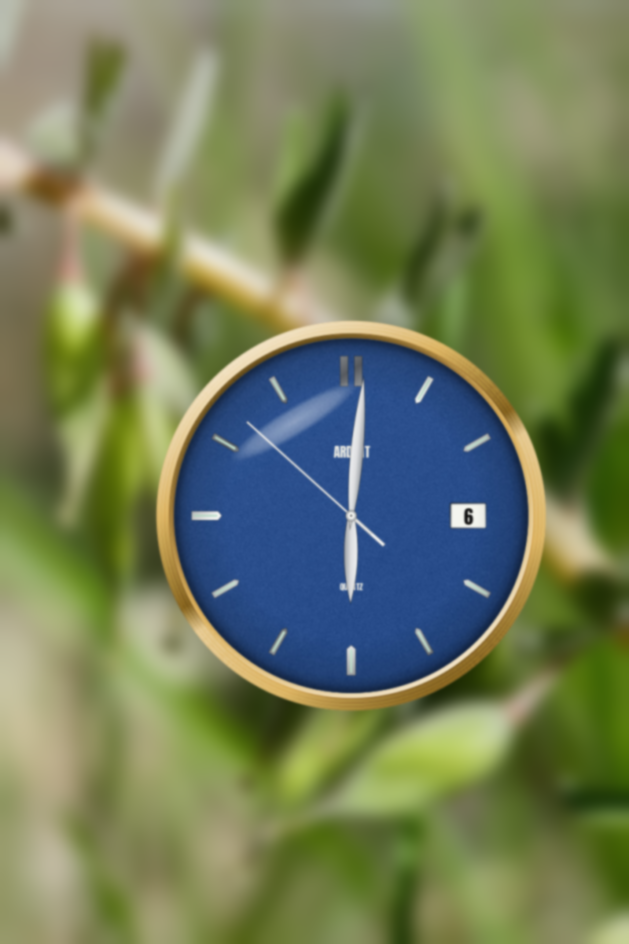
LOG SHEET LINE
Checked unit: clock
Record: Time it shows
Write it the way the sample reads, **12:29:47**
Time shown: **6:00:52**
